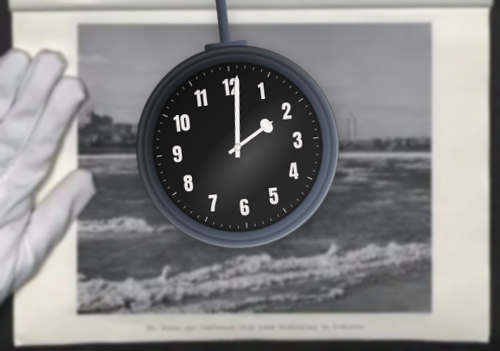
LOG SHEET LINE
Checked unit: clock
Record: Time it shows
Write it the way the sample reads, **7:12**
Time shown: **2:01**
